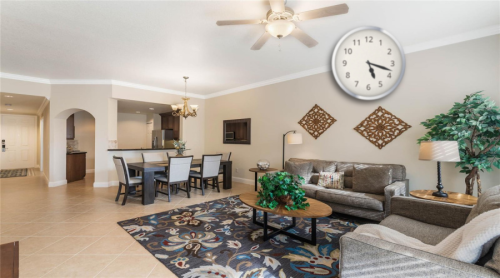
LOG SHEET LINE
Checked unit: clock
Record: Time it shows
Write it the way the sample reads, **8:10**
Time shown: **5:18**
